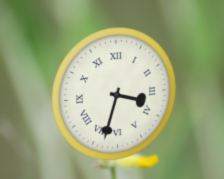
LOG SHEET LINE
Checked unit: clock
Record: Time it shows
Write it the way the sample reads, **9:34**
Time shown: **3:33**
